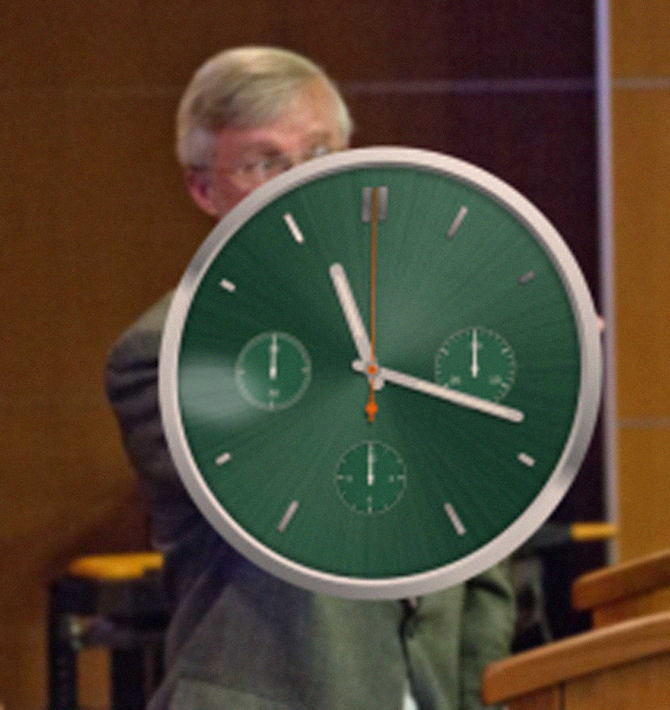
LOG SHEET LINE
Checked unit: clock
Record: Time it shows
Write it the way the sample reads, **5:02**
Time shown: **11:18**
